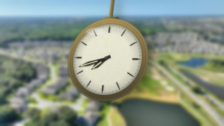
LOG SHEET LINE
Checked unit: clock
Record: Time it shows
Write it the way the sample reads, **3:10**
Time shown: **7:42**
